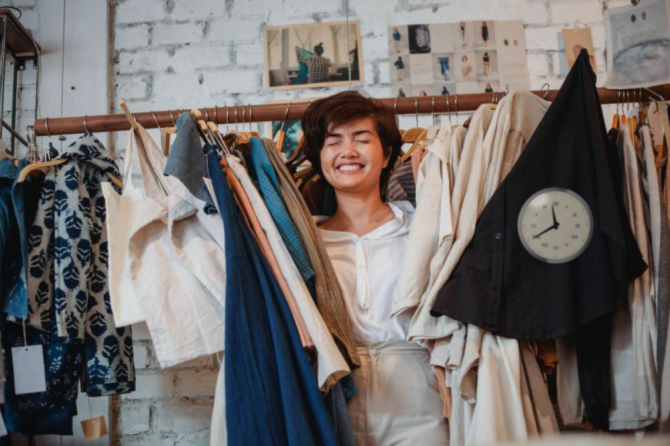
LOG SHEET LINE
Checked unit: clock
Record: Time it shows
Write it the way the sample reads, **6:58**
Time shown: **11:40**
